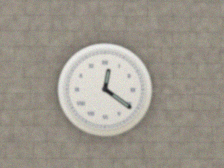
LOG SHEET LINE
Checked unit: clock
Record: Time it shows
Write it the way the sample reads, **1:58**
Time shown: **12:21**
